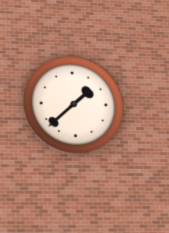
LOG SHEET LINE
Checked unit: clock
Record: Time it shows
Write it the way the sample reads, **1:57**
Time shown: **1:38**
